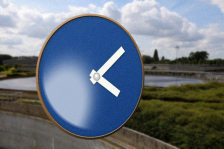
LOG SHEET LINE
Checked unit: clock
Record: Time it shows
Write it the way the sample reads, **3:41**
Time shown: **4:08**
